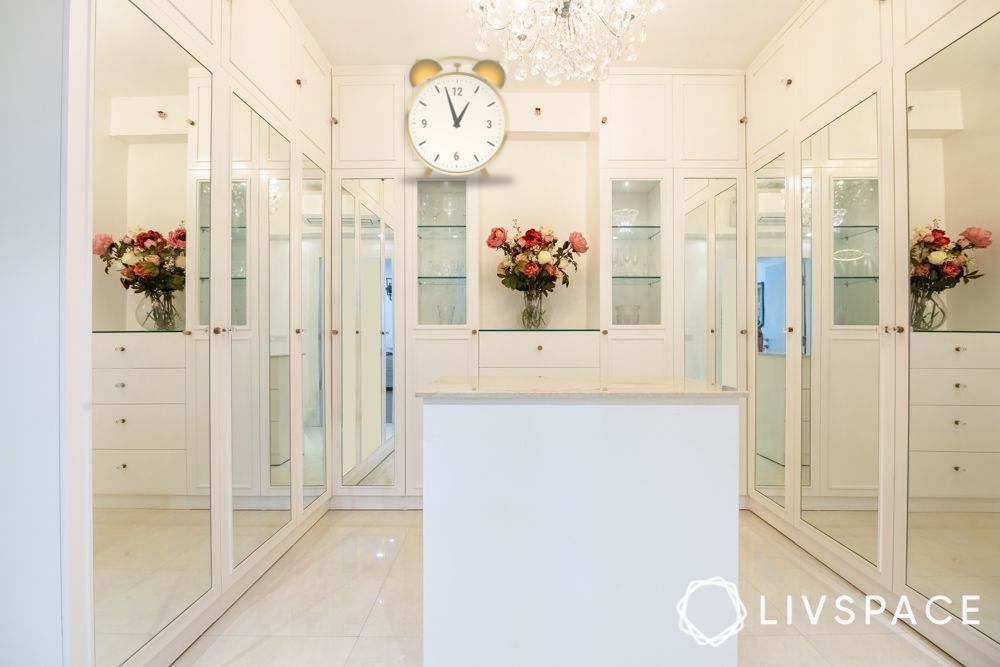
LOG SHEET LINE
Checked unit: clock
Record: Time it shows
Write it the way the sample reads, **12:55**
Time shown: **12:57**
